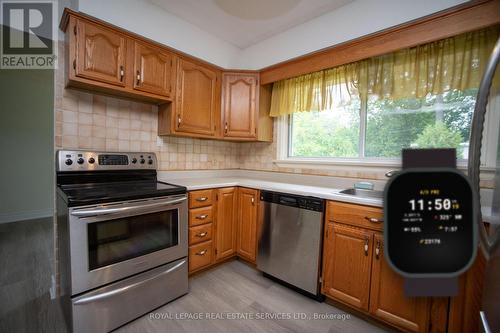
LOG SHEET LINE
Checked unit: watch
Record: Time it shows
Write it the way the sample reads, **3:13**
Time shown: **11:50**
